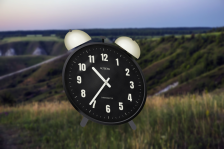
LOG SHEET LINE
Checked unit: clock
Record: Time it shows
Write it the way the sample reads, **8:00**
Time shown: **10:36**
